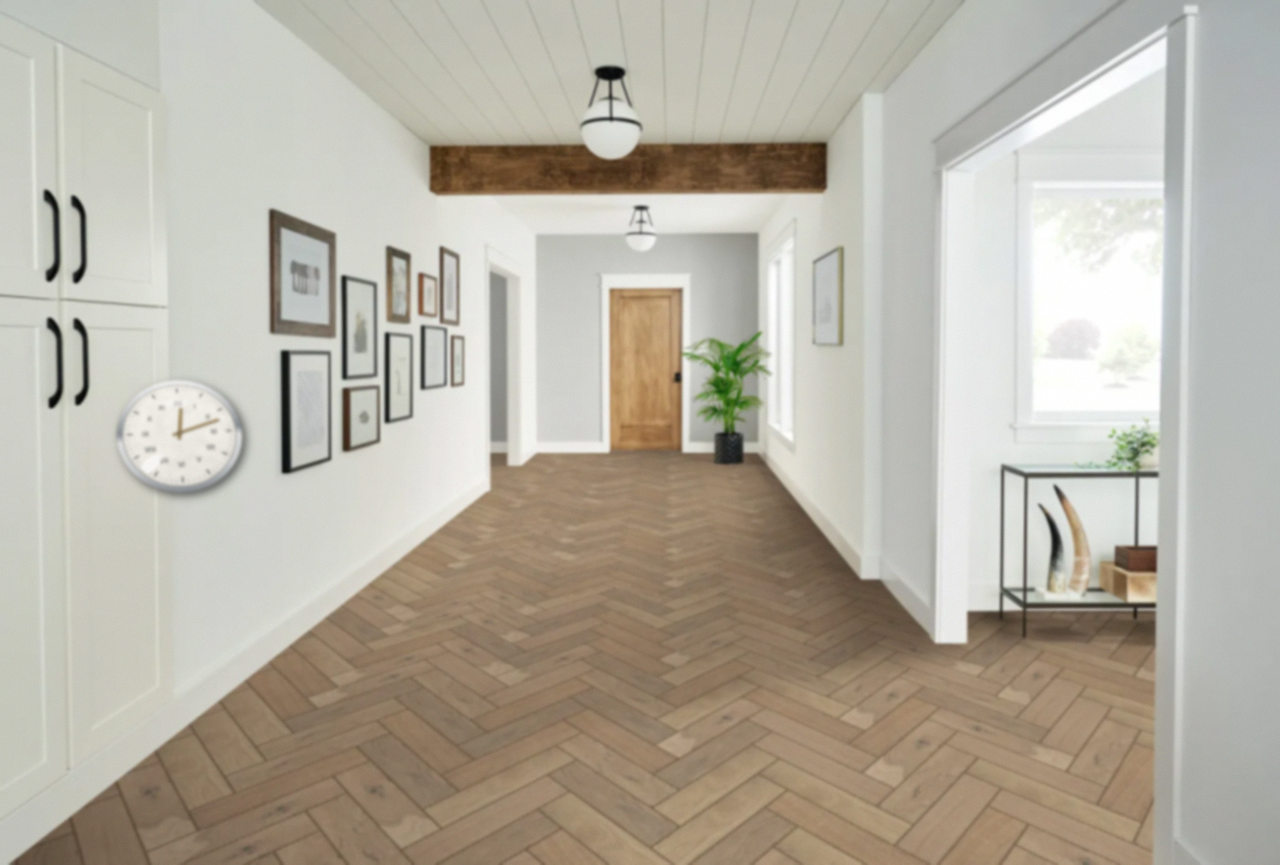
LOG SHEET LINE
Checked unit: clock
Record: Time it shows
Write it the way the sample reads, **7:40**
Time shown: **12:12**
